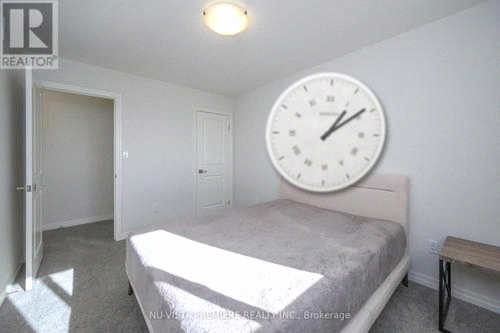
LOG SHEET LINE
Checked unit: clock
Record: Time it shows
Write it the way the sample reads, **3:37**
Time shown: **1:09**
